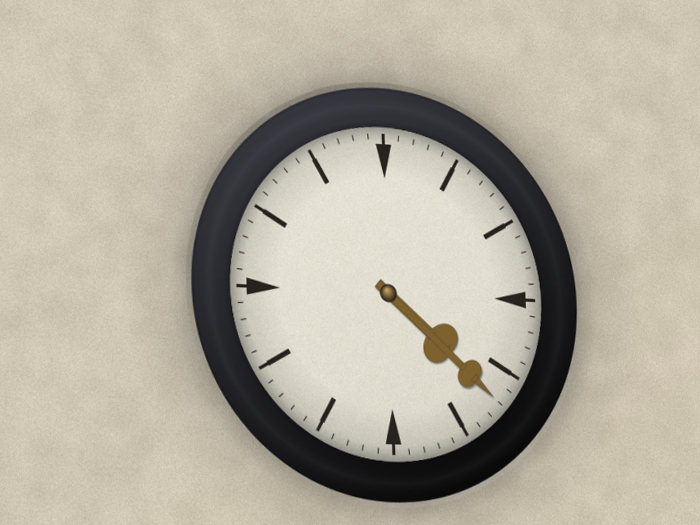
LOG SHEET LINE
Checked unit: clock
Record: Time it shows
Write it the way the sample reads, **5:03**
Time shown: **4:22**
